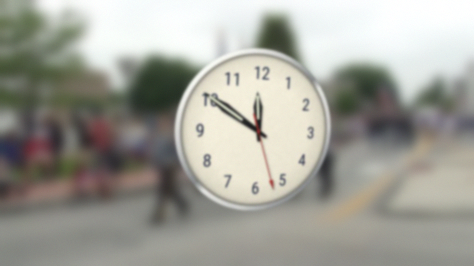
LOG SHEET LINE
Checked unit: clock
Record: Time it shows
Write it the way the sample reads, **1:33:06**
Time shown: **11:50:27**
